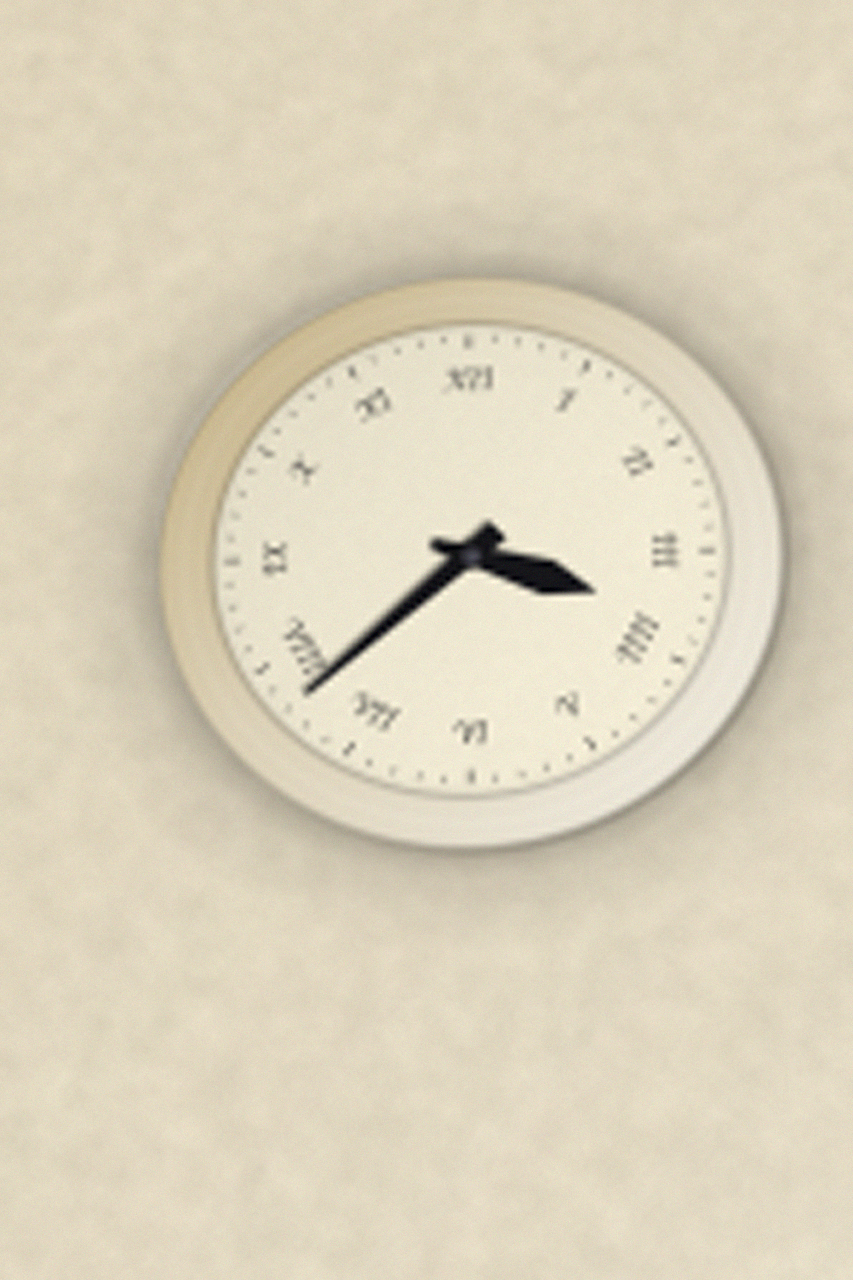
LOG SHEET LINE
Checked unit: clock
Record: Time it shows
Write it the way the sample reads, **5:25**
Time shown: **3:38**
